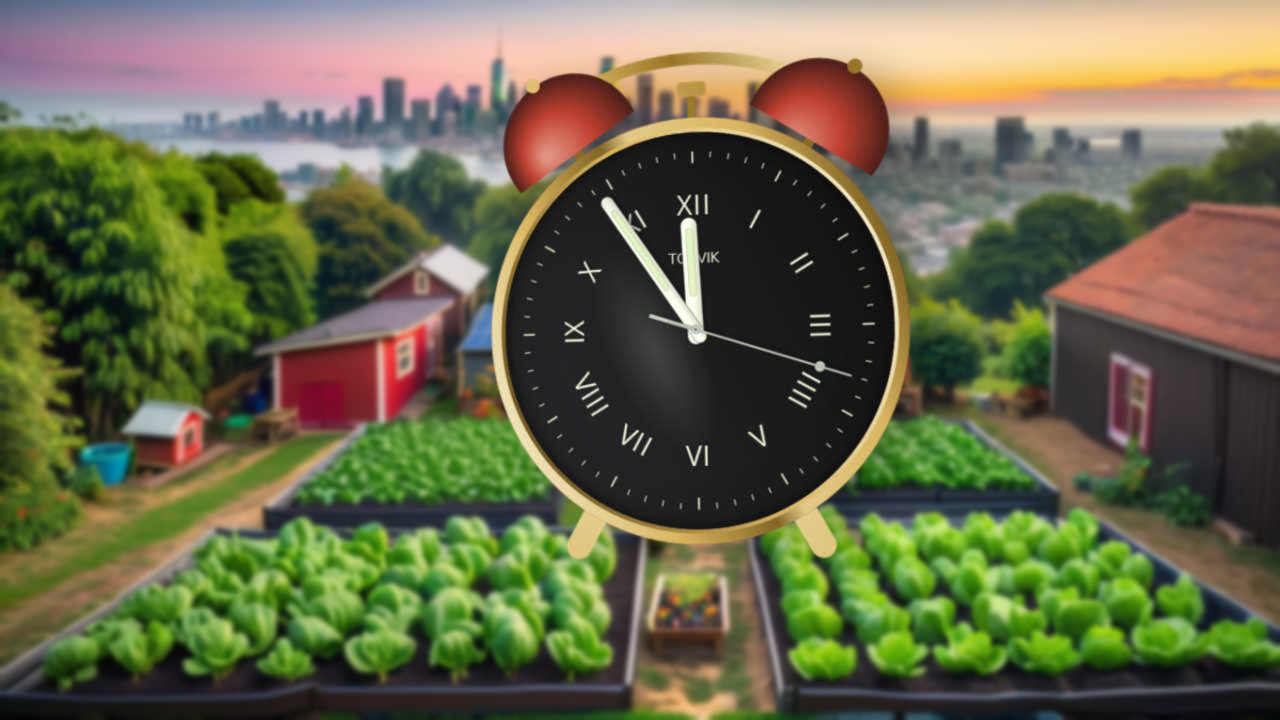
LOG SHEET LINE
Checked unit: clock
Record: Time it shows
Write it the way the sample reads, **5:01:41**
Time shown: **11:54:18**
